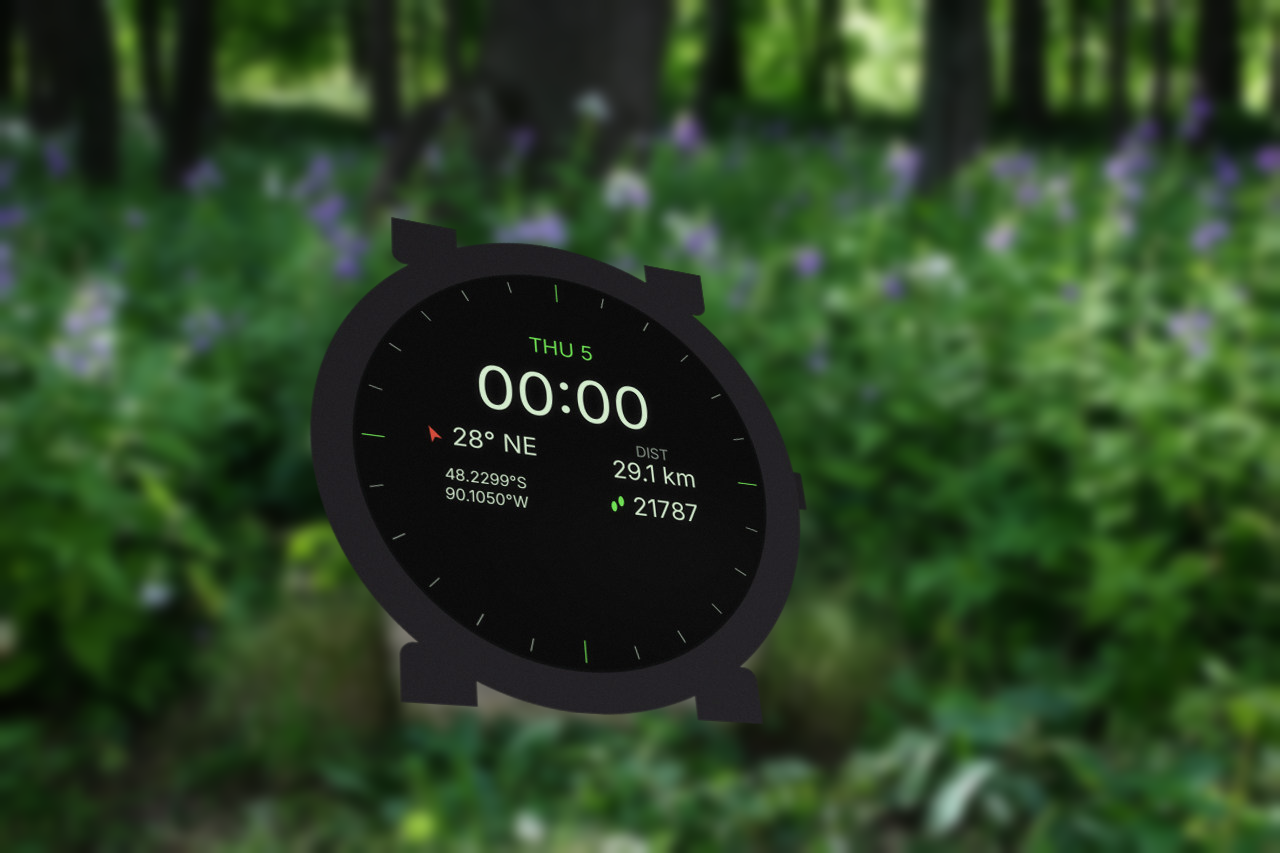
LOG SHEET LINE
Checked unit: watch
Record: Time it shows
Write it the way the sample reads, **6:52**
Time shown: **0:00**
